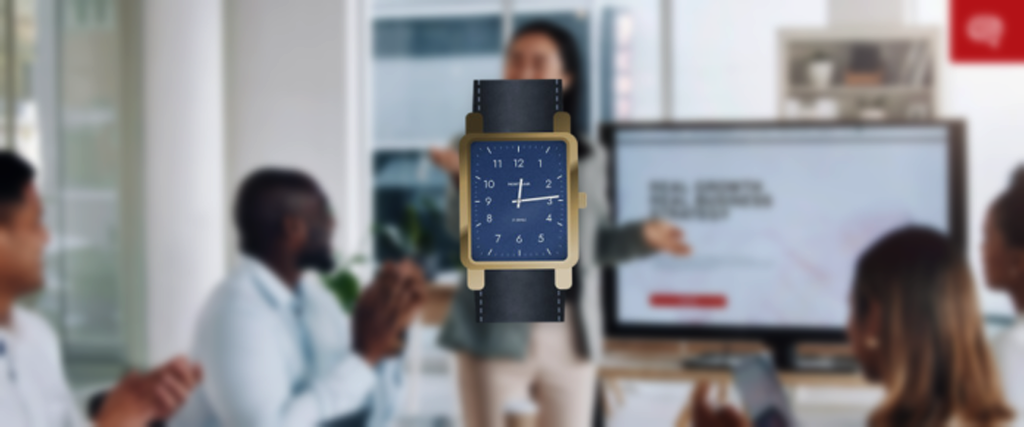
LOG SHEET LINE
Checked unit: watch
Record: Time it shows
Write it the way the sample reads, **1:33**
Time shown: **12:14**
